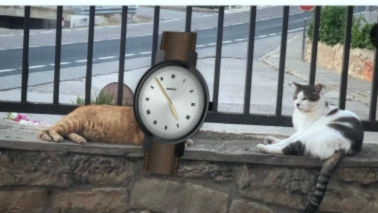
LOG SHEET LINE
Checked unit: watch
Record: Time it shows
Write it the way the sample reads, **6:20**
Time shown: **4:53**
